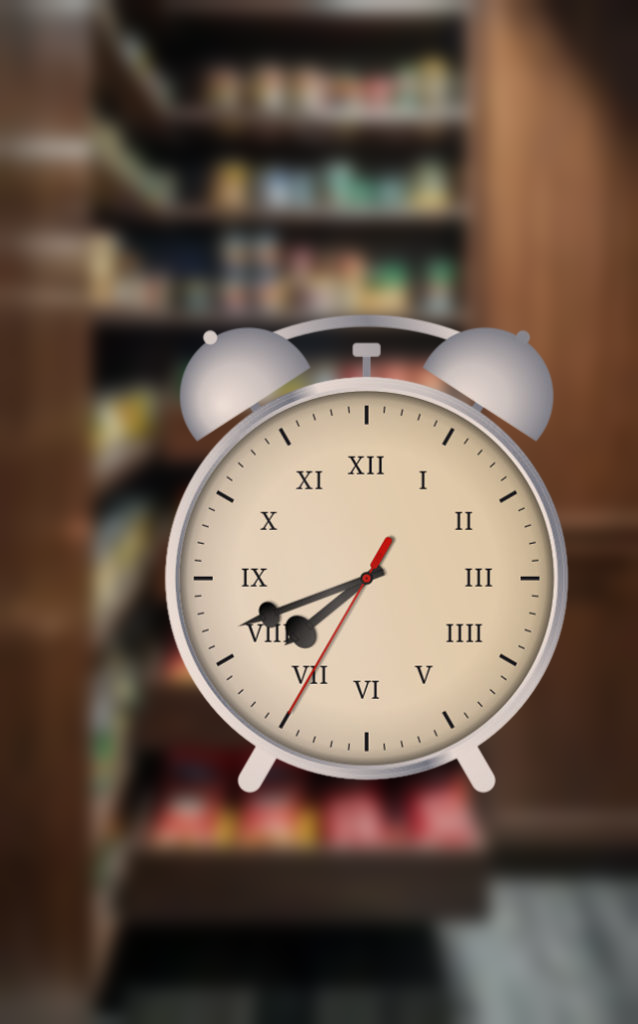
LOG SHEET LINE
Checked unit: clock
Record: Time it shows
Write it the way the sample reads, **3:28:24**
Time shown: **7:41:35**
